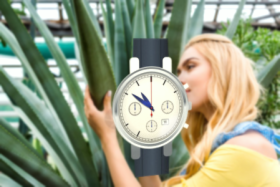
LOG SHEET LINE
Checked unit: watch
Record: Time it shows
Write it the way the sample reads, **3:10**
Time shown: **10:51**
